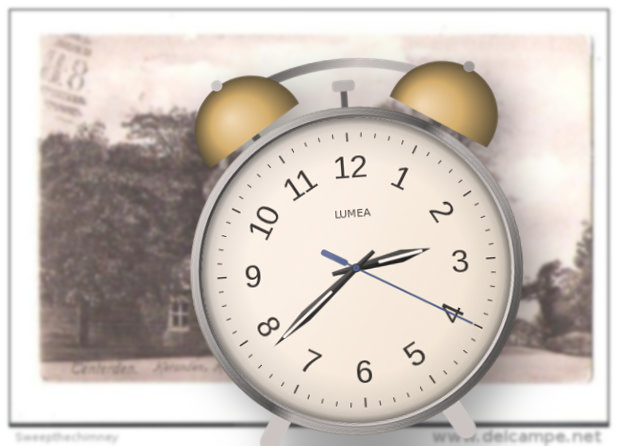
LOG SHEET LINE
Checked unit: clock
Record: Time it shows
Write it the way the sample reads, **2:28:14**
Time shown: **2:38:20**
